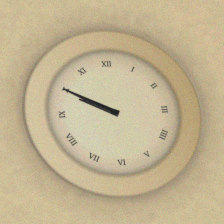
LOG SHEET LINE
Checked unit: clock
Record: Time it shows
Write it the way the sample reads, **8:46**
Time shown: **9:50**
